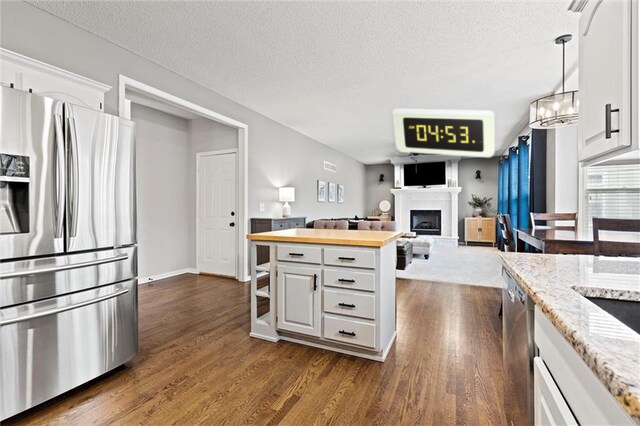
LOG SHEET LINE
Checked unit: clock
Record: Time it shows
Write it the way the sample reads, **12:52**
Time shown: **4:53**
